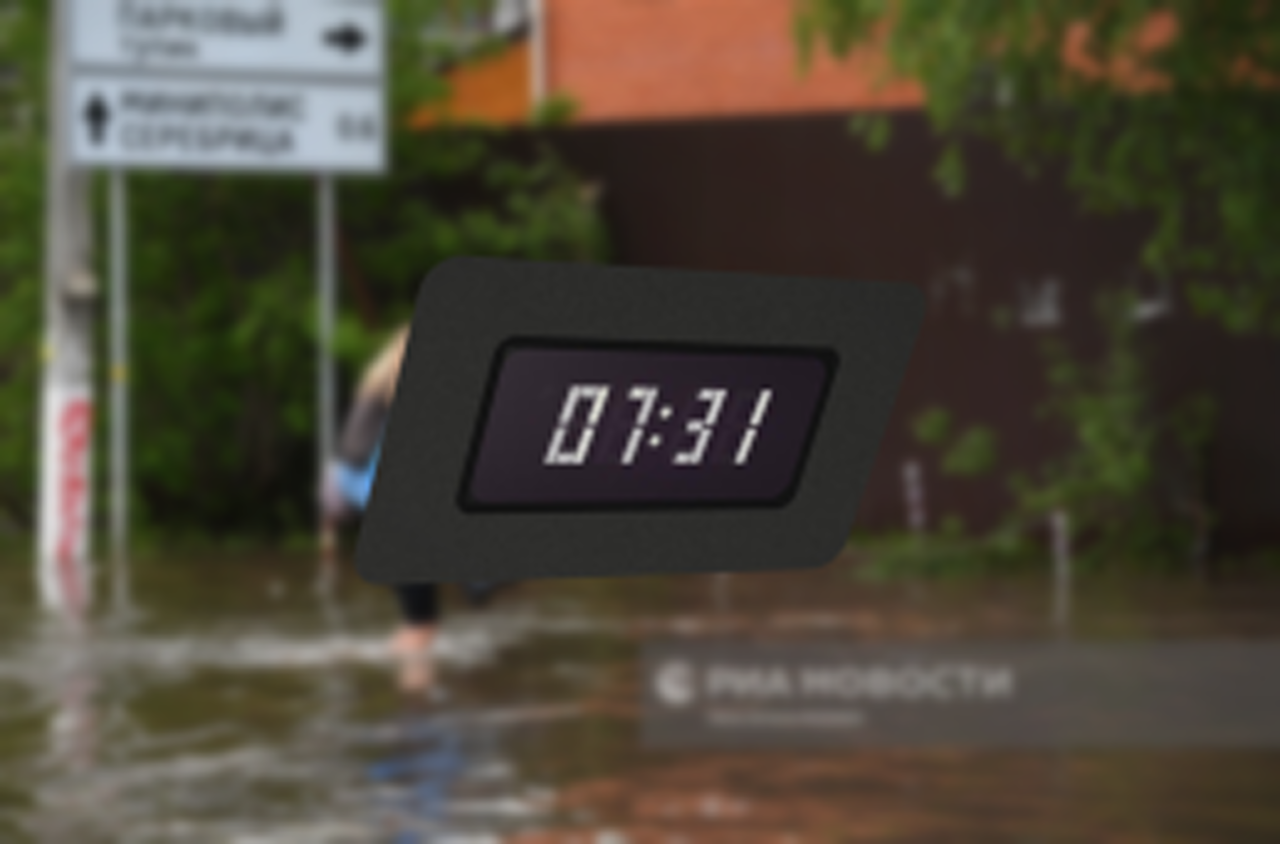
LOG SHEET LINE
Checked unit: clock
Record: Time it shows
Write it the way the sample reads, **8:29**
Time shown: **7:31**
